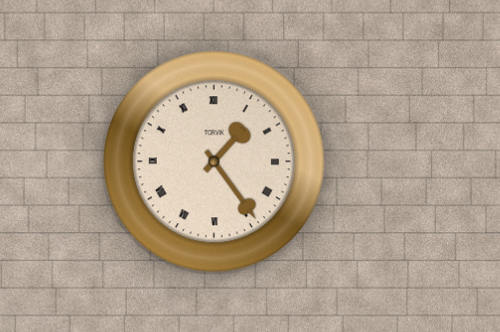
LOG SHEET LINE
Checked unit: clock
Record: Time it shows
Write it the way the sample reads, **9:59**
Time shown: **1:24**
